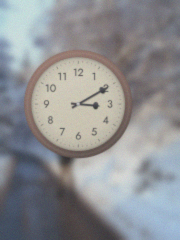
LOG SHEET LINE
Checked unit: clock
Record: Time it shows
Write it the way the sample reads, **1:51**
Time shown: **3:10**
